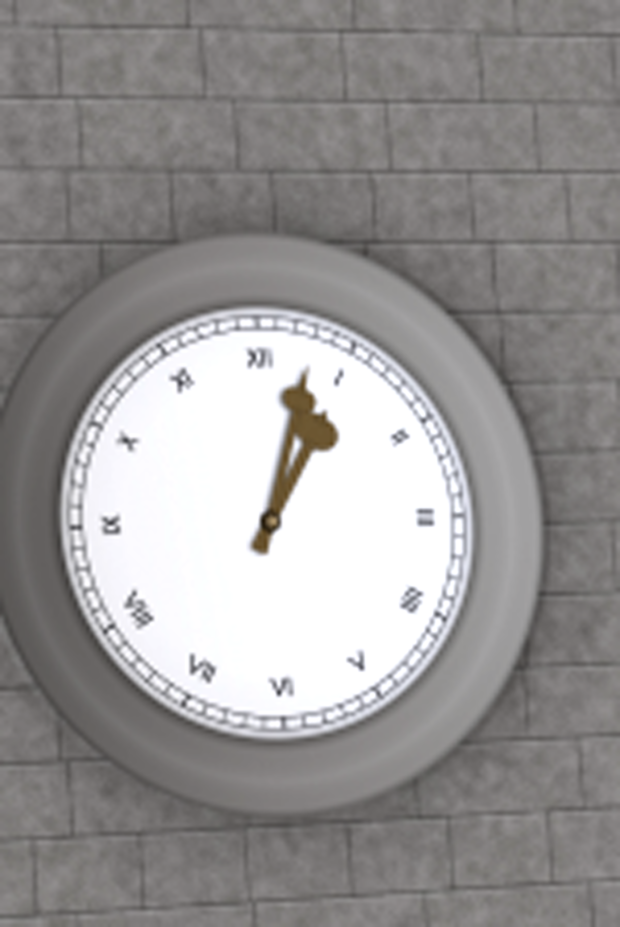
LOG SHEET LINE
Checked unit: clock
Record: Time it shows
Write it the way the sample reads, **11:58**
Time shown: **1:03**
